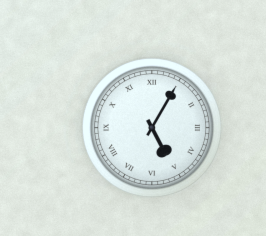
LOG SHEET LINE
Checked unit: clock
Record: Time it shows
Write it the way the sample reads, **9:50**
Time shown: **5:05**
